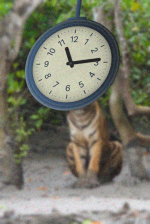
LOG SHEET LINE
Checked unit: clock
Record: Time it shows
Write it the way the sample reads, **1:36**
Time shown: **11:14**
